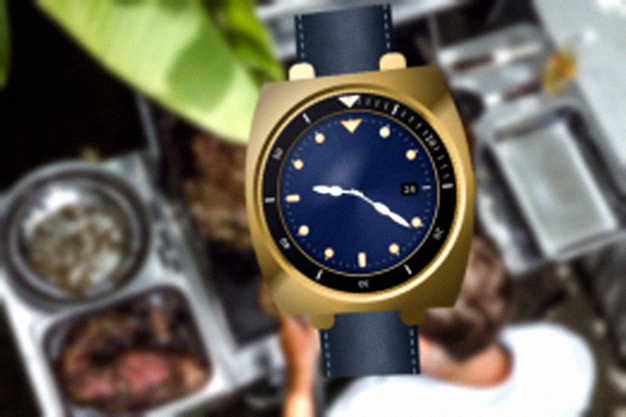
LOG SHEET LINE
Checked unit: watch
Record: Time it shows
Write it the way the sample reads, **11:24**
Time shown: **9:21**
